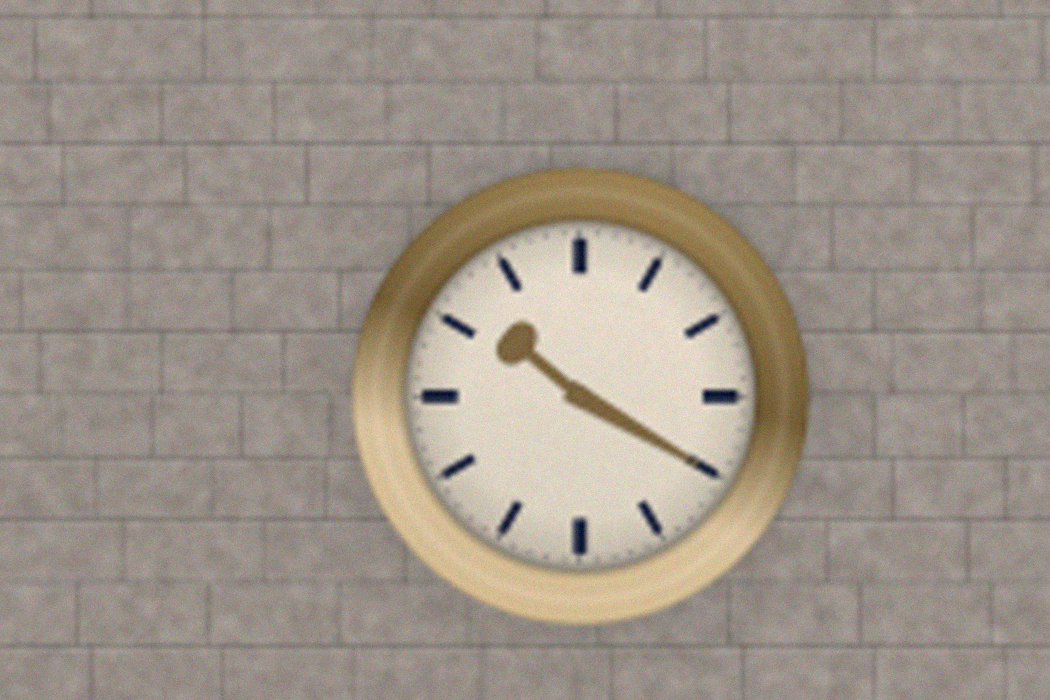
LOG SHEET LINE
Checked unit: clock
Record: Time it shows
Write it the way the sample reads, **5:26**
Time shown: **10:20**
